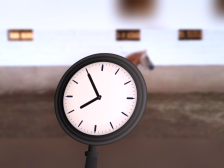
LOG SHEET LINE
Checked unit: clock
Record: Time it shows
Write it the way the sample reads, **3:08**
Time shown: **7:55**
